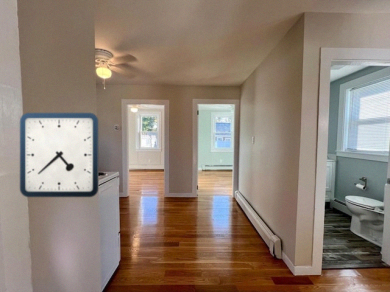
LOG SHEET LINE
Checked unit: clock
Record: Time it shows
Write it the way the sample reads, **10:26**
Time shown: **4:38**
